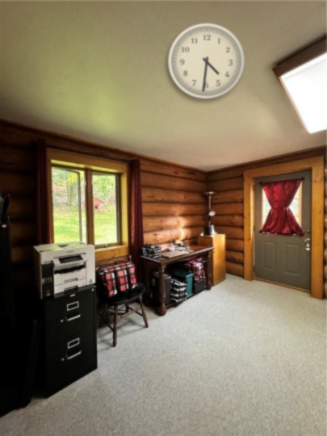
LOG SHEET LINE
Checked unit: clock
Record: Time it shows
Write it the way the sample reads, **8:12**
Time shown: **4:31**
